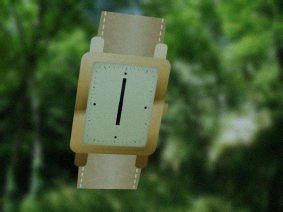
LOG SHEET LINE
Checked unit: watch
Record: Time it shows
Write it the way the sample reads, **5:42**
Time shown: **6:00**
